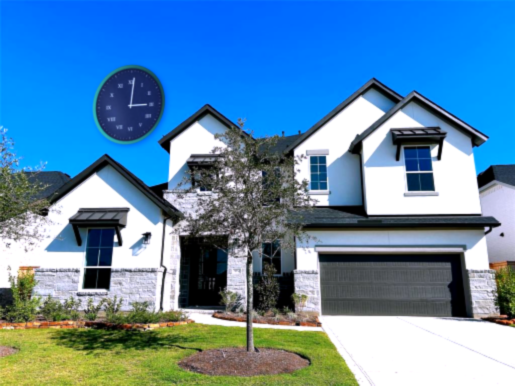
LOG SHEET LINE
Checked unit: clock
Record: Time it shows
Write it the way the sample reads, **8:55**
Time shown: **3:01**
